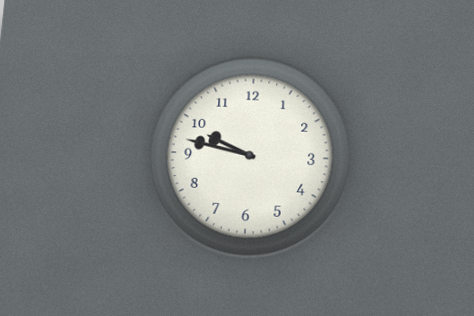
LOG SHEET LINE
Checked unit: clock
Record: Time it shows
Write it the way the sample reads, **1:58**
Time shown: **9:47**
